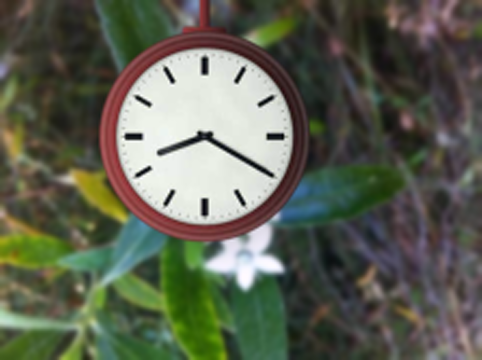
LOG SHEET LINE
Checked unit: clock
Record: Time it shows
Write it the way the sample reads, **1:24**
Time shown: **8:20**
